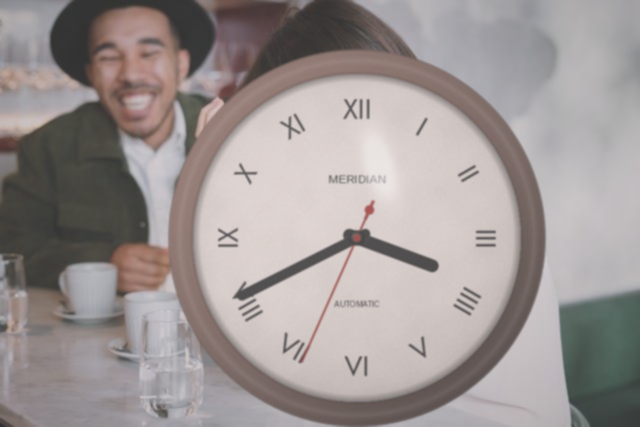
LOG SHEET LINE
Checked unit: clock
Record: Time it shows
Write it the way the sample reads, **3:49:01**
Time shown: **3:40:34**
